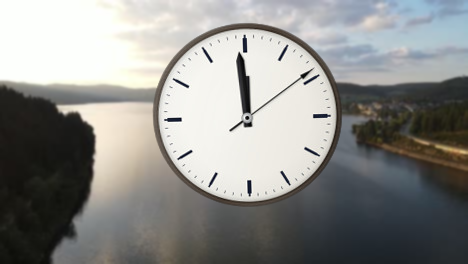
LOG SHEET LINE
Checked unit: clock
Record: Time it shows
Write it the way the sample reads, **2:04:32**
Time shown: **11:59:09**
